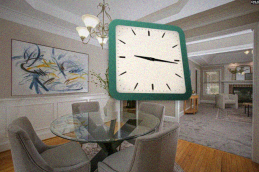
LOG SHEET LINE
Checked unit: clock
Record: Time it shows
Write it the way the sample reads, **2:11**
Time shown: **9:16**
